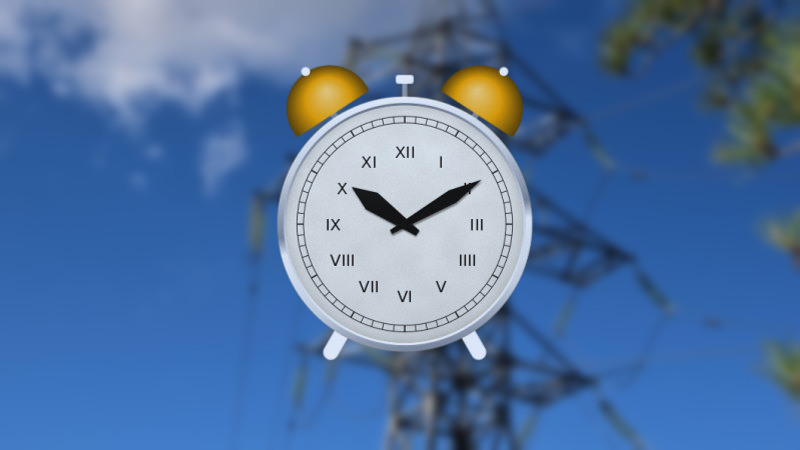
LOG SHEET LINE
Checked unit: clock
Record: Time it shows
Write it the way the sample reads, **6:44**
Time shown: **10:10**
